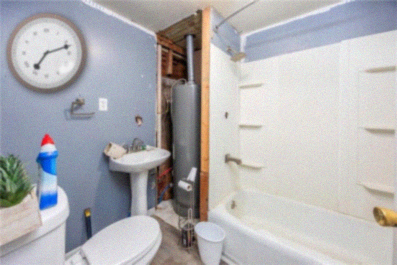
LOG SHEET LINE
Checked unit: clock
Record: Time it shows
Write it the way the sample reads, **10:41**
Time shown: **7:12**
